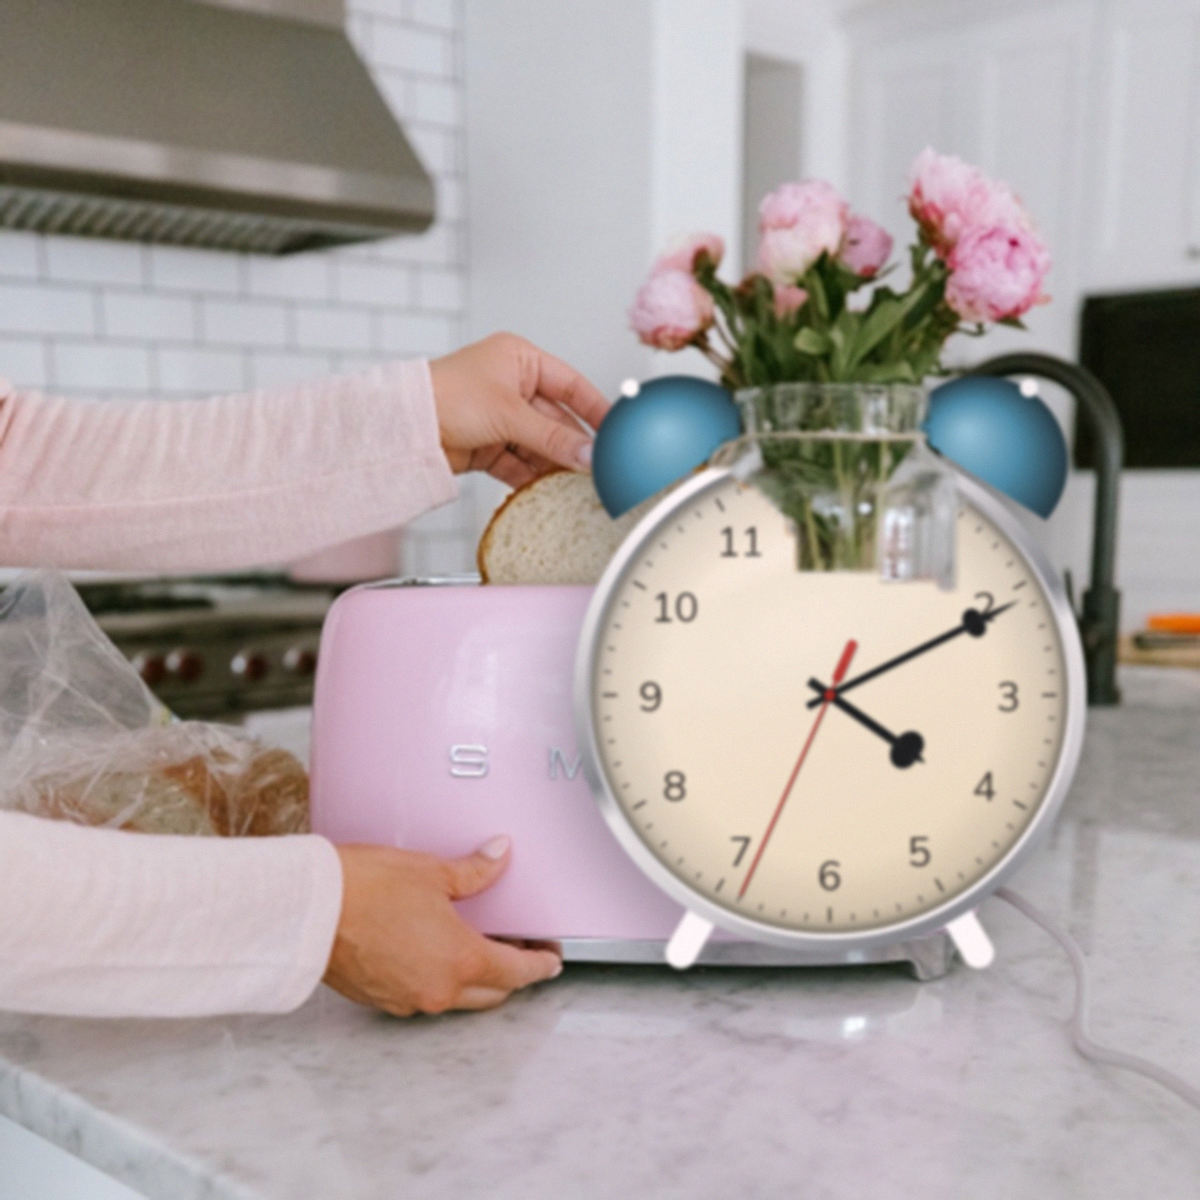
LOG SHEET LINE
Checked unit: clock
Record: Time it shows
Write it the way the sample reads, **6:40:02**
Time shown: **4:10:34**
